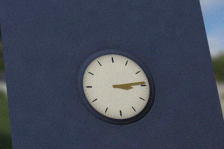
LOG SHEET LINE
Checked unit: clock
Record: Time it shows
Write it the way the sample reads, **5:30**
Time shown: **3:14**
